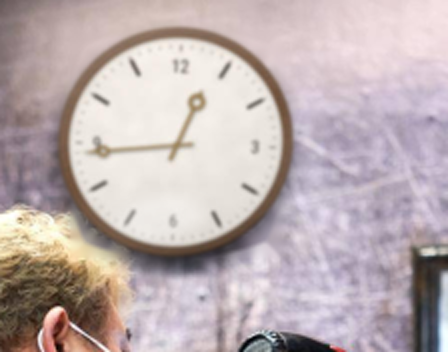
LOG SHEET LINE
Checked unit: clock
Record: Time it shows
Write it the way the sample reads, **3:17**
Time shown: **12:44**
